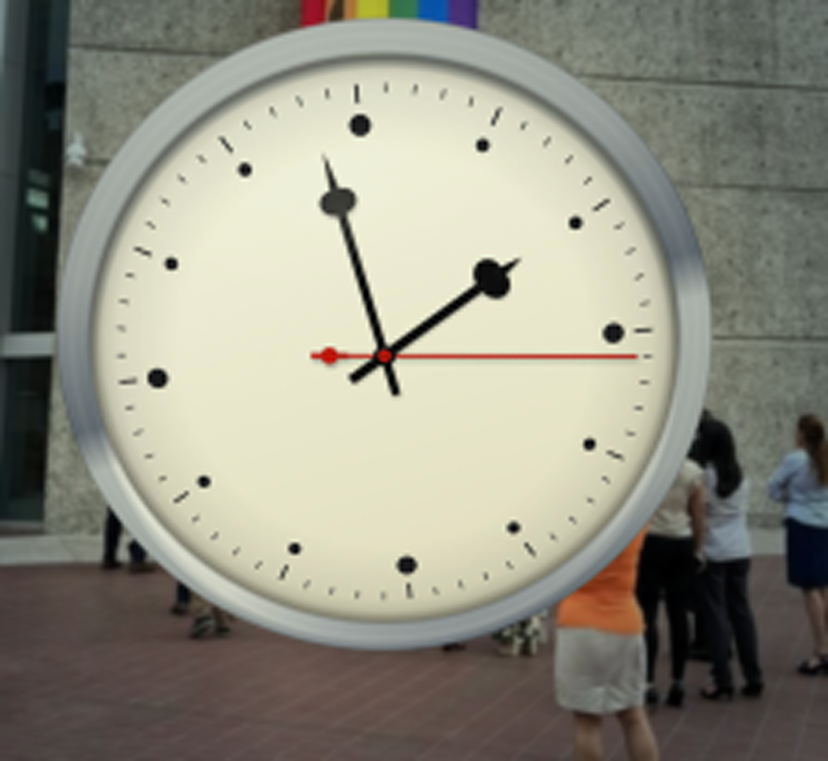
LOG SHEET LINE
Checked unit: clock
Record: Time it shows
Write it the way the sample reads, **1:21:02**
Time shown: **1:58:16**
